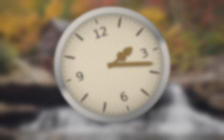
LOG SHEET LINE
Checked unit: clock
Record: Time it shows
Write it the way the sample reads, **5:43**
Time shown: **2:18**
